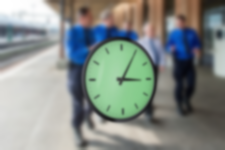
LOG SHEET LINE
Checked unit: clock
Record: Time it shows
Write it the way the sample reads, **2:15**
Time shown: **3:05**
